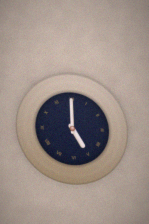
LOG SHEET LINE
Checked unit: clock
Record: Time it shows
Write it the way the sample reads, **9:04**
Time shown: **5:00**
